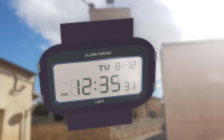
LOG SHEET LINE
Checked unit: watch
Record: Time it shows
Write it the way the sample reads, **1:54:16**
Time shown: **12:35:31**
